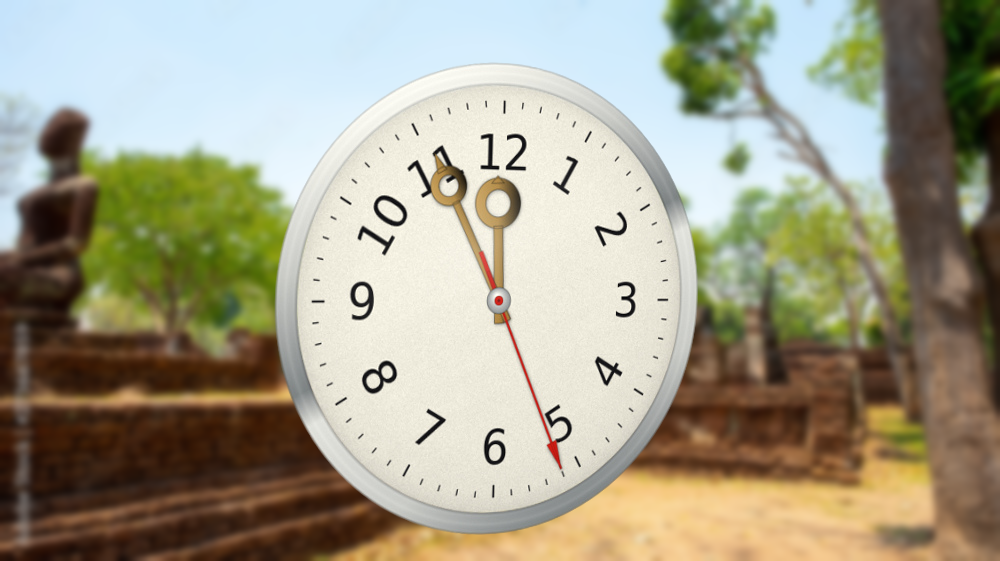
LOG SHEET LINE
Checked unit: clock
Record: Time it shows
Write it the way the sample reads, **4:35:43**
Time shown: **11:55:26**
